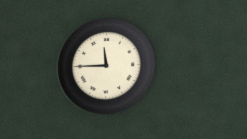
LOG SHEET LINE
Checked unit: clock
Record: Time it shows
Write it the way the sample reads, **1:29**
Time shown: **11:45**
